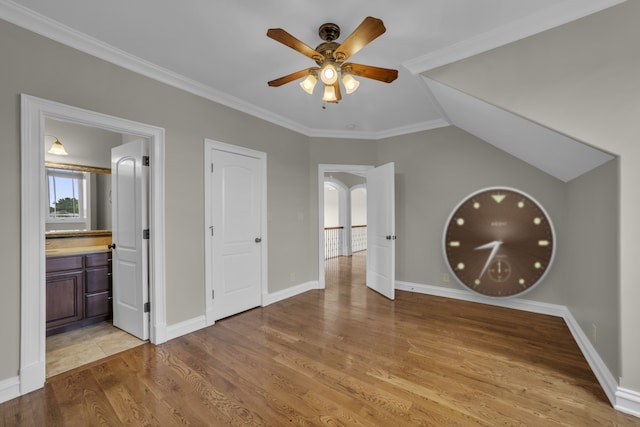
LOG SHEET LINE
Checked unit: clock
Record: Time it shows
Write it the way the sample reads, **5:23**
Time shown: **8:35**
